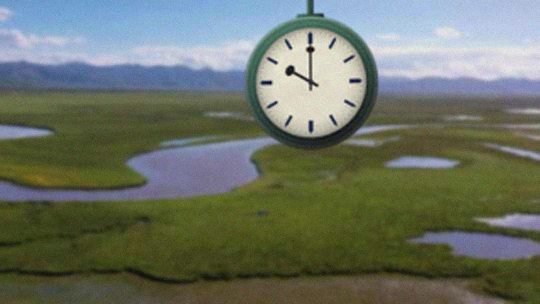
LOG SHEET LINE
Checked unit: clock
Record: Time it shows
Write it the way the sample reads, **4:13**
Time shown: **10:00**
